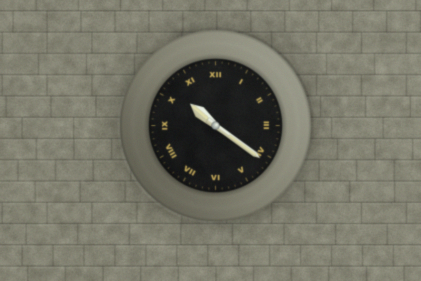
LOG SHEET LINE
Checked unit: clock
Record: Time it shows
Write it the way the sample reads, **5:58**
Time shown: **10:21**
